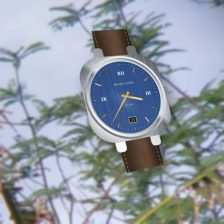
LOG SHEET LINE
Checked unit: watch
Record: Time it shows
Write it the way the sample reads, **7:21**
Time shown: **3:37**
